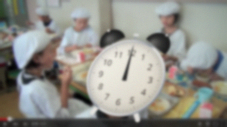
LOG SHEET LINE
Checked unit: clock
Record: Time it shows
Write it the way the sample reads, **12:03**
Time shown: **12:00**
